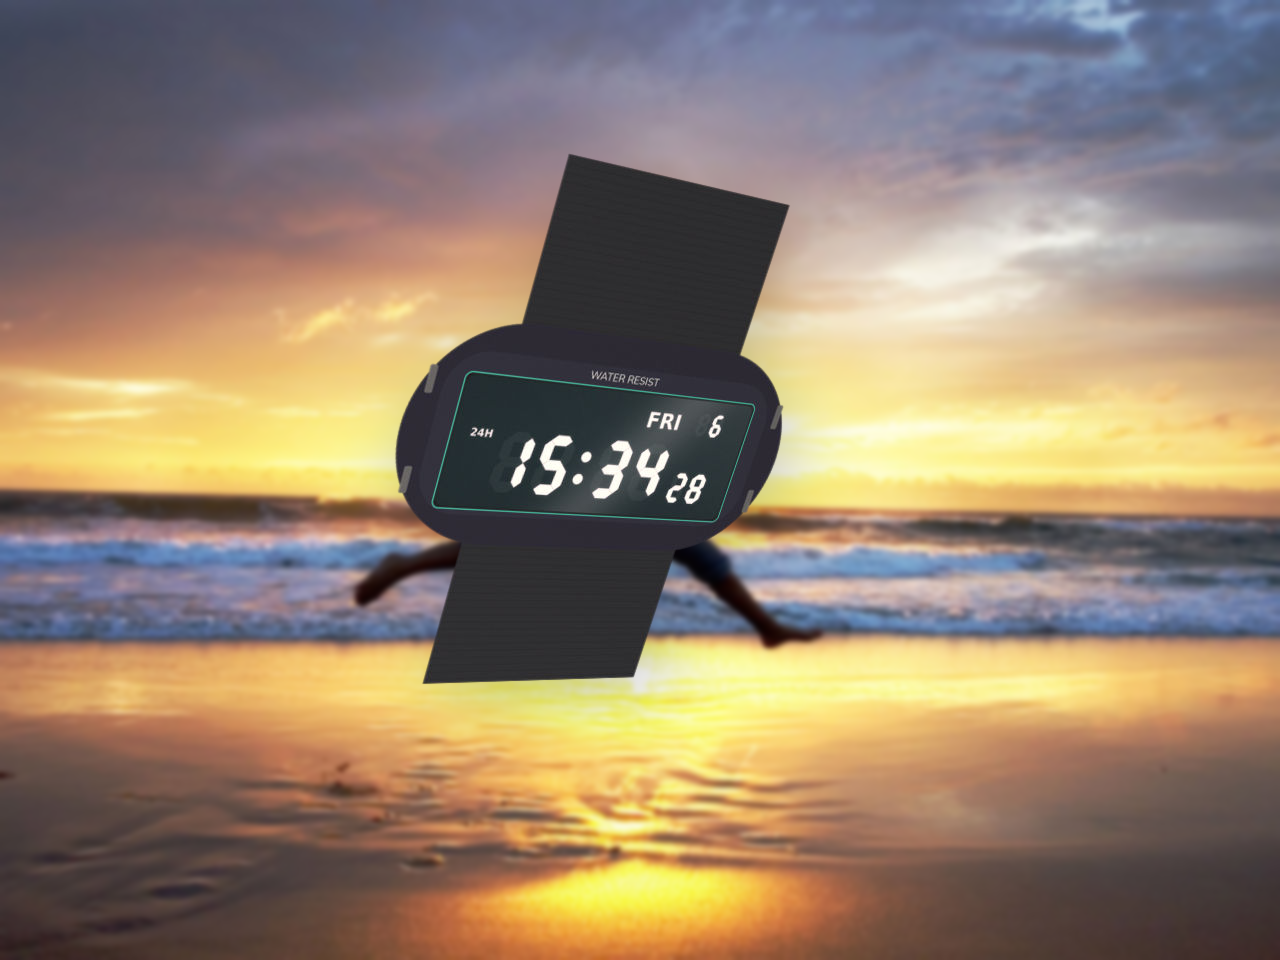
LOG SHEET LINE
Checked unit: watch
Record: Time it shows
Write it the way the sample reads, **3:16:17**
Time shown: **15:34:28**
